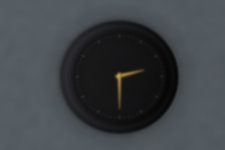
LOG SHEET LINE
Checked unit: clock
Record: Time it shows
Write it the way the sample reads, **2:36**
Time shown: **2:30**
